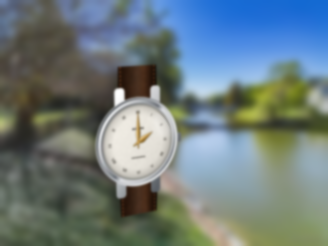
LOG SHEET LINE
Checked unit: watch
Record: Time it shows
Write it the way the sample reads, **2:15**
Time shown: **2:00**
